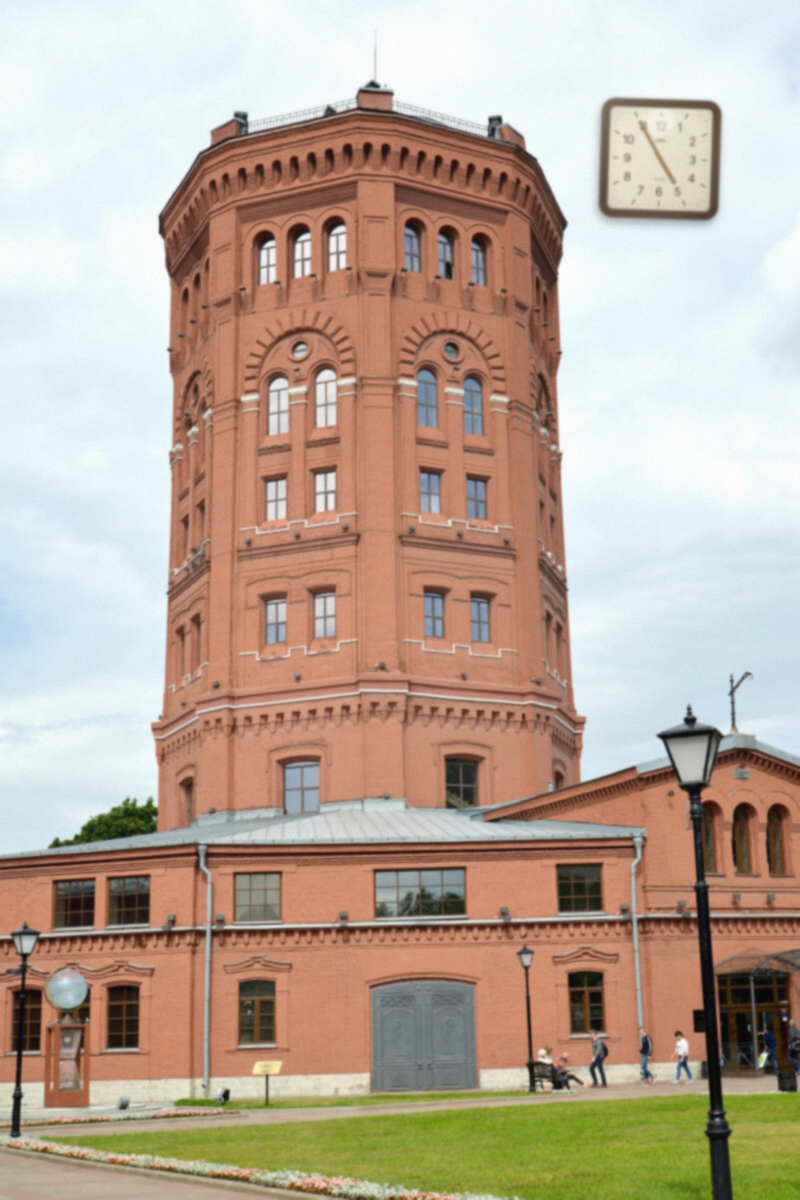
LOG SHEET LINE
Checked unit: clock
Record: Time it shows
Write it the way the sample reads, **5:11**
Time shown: **4:55**
